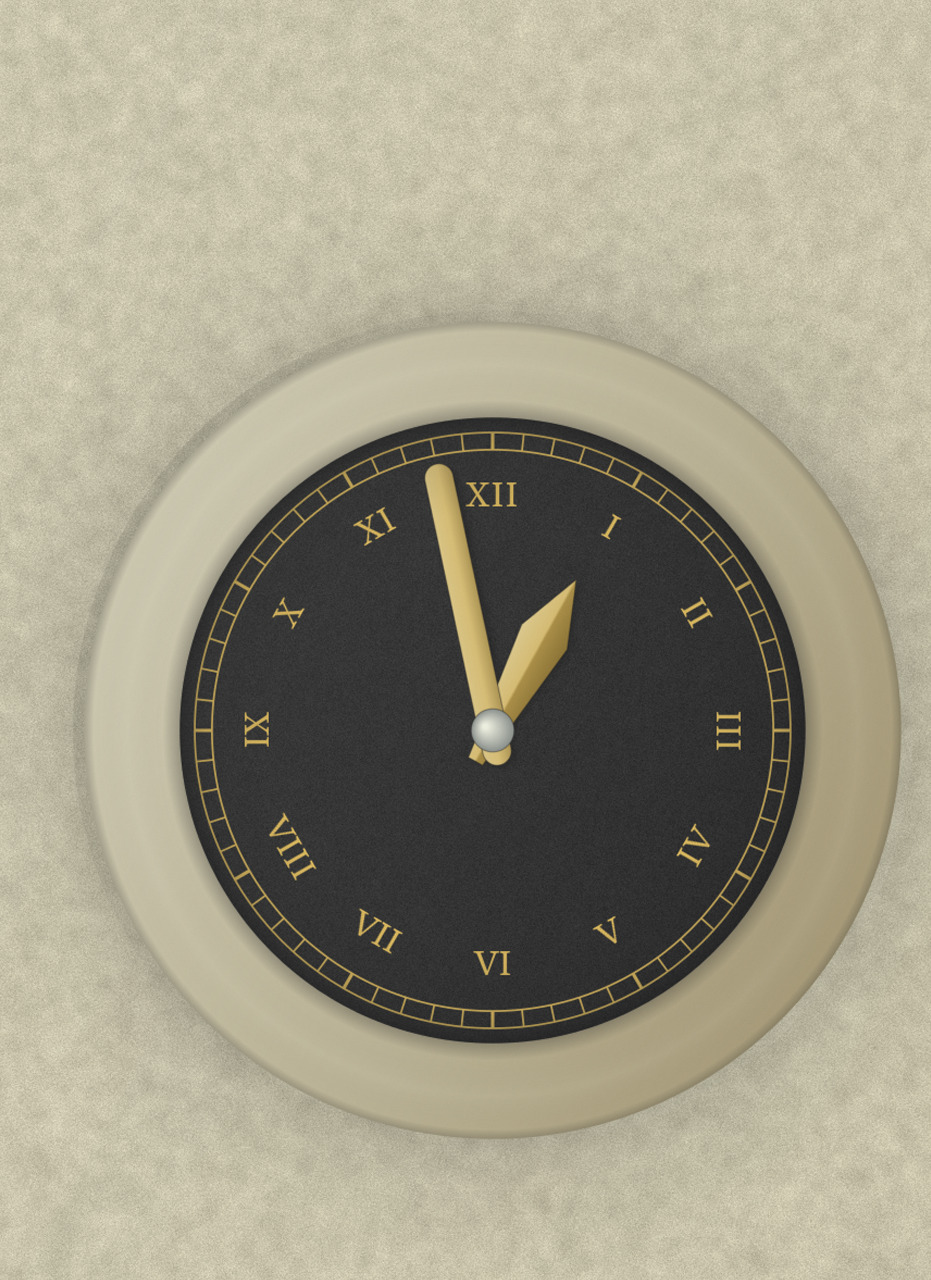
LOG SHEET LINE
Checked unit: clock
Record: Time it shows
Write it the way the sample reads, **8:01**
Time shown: **12:58**
